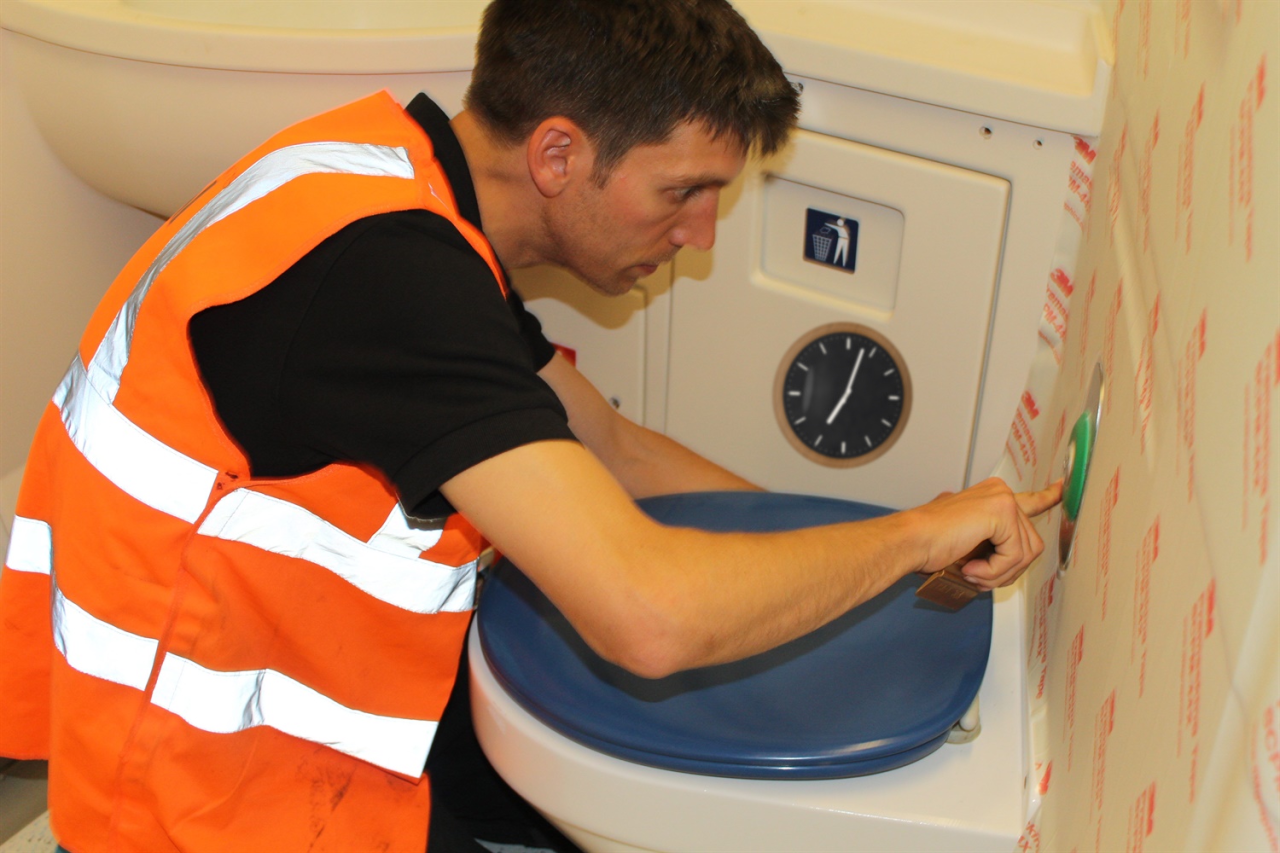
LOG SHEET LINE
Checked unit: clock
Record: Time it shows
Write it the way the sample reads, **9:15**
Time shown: **7:03**
